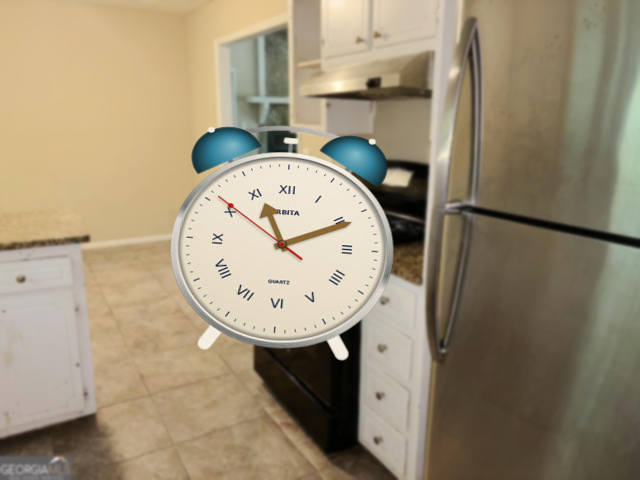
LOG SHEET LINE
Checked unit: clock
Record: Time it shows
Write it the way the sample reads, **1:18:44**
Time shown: **11:10:51**
